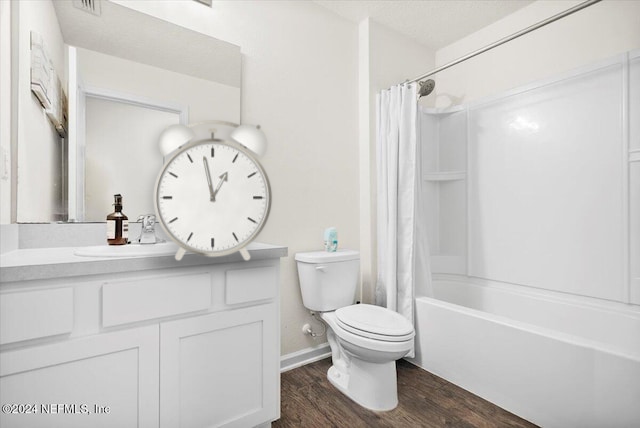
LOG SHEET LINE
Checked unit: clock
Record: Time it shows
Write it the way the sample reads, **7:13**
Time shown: **12:58**
